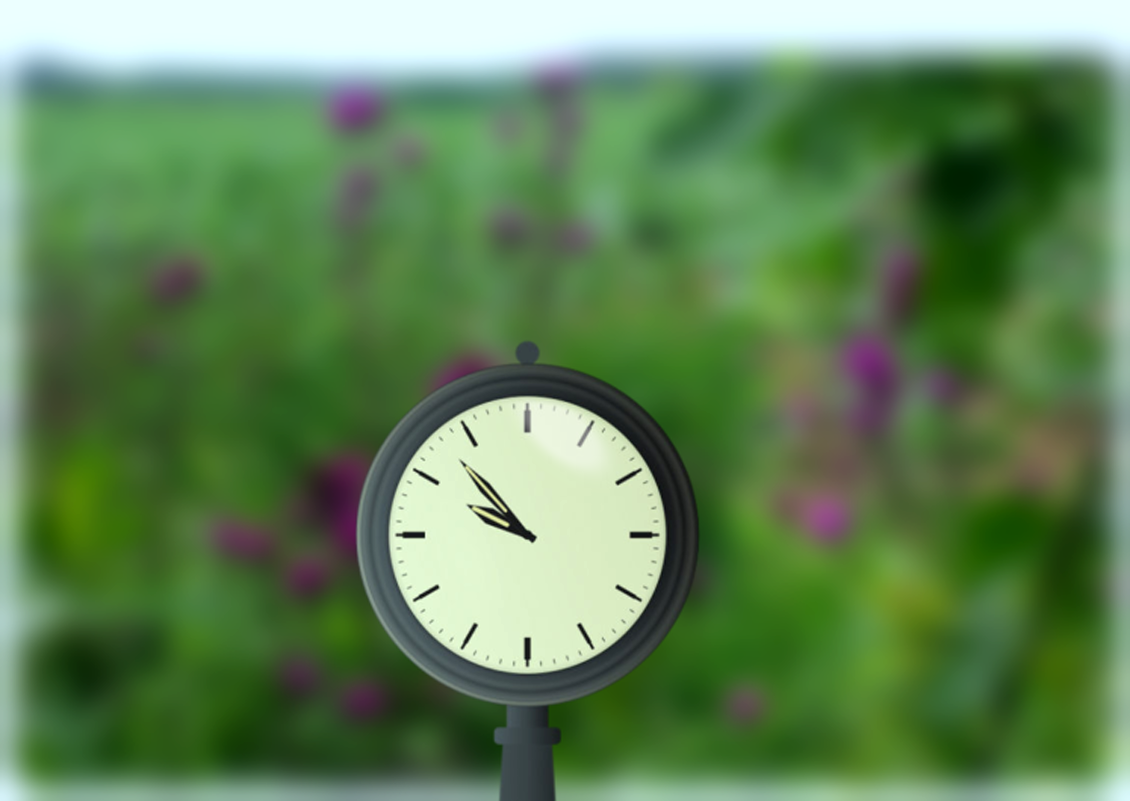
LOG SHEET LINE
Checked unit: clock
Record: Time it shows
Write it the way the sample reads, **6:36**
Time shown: **9:53**
